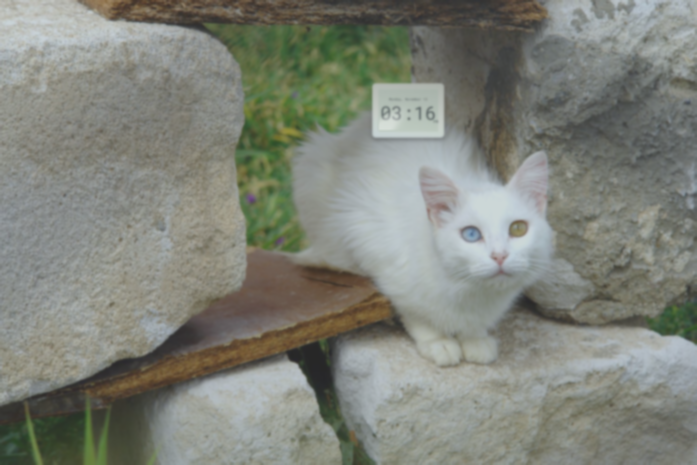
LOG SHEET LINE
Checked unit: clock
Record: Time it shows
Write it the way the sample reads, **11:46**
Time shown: **3:16**
